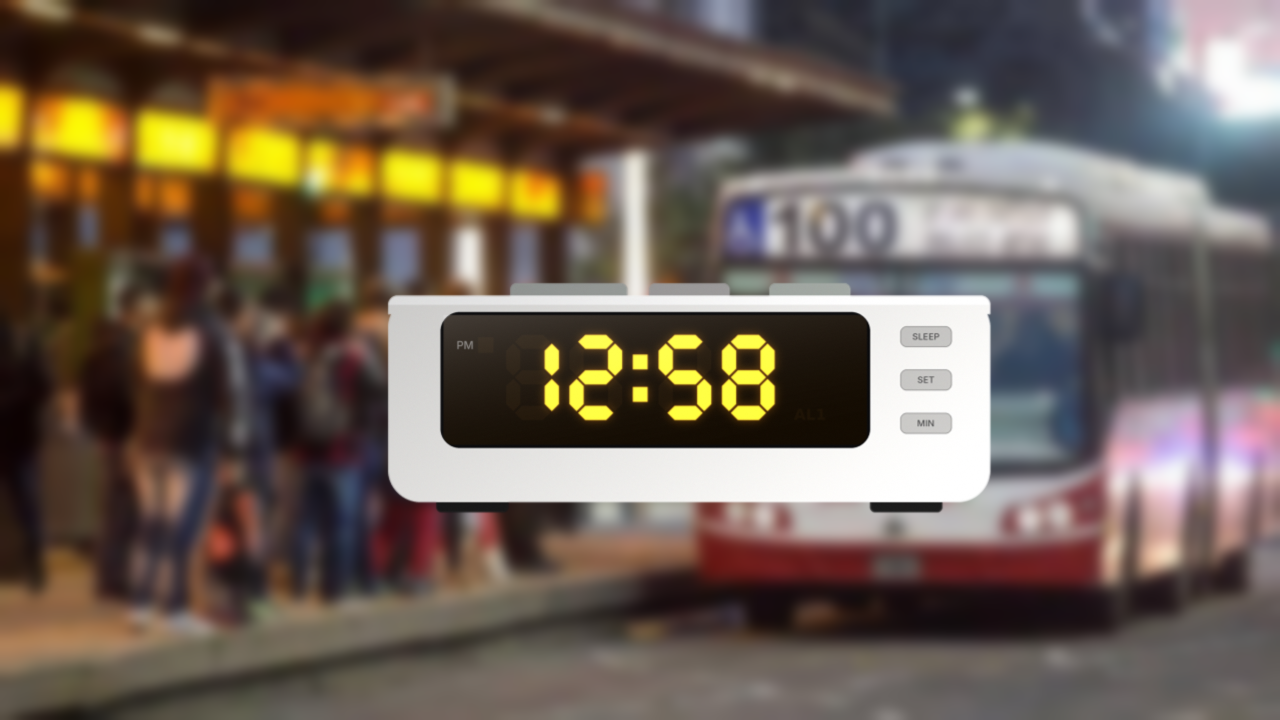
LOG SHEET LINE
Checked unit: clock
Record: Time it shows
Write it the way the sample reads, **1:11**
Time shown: **12:58**
